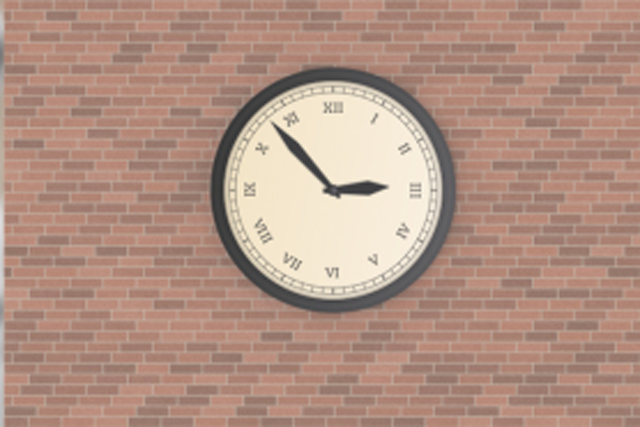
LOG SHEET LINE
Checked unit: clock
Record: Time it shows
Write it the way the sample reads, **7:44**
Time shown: **2:53**
